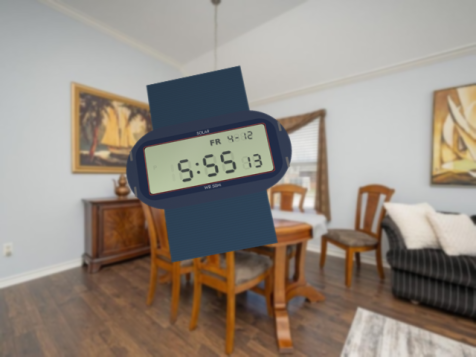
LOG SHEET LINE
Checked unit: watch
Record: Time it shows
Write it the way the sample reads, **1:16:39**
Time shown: **5:55:13**
